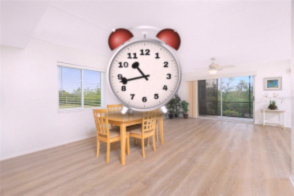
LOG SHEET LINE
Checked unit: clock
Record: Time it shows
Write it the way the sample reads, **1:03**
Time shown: **10:43**
